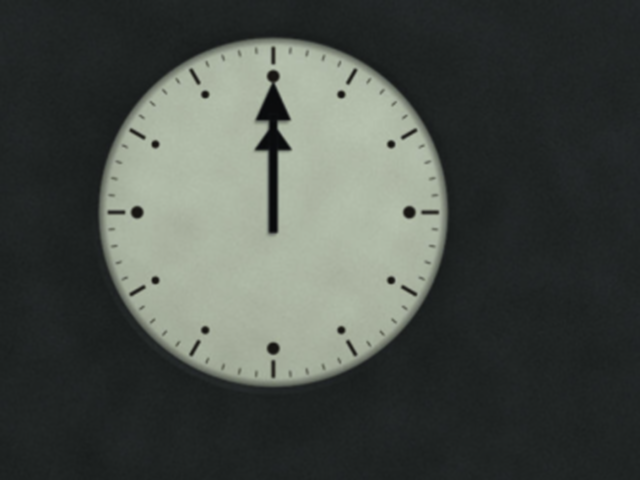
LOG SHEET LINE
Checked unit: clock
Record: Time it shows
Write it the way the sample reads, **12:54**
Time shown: **12:00**
